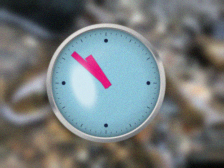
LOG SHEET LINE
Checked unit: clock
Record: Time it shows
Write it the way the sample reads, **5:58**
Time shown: **10:52**
